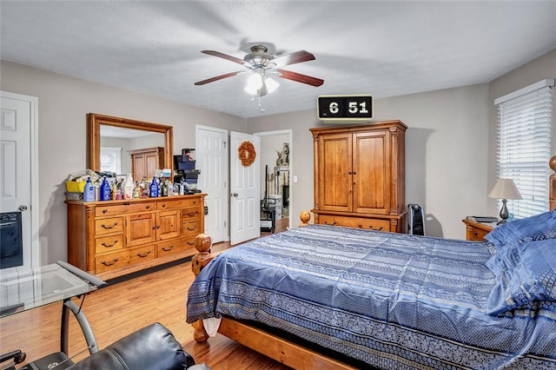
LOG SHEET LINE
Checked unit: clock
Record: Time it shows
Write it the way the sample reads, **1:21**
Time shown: **6:51**
